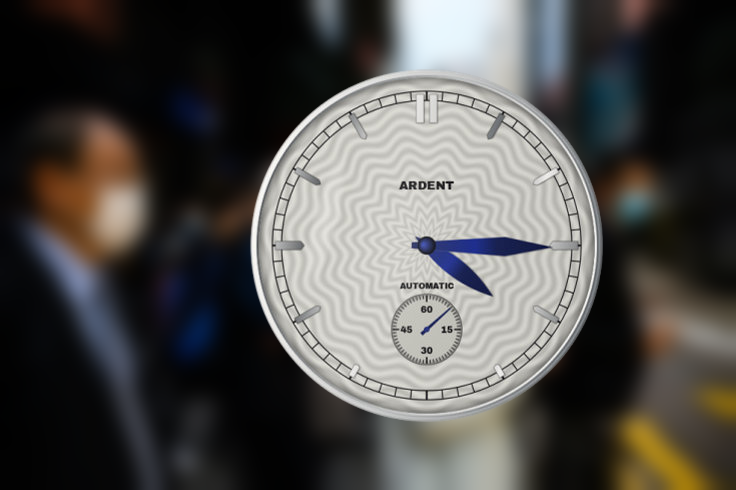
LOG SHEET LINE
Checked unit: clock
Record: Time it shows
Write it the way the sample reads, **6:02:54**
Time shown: **4:15:08**
